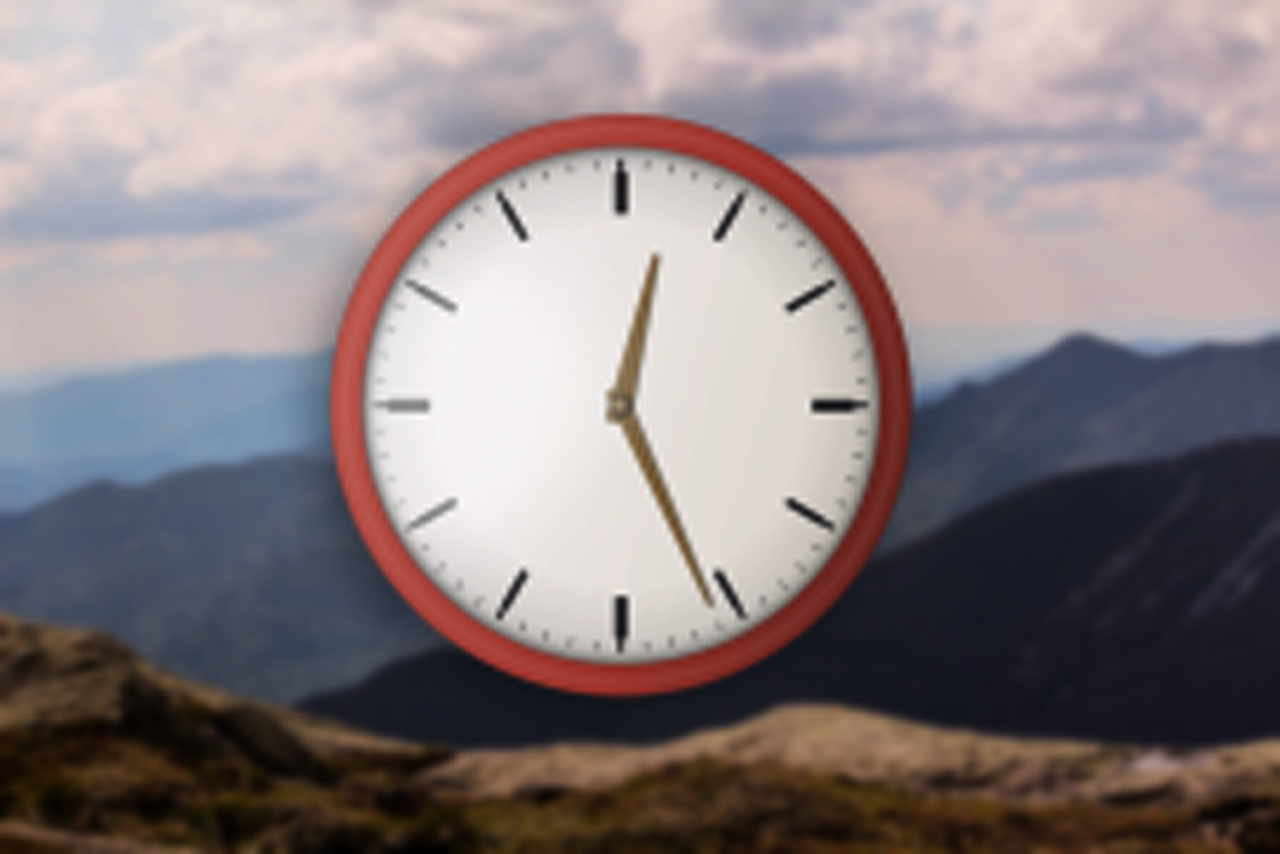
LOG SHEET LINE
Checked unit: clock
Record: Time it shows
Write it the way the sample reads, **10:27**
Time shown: **12:26**
